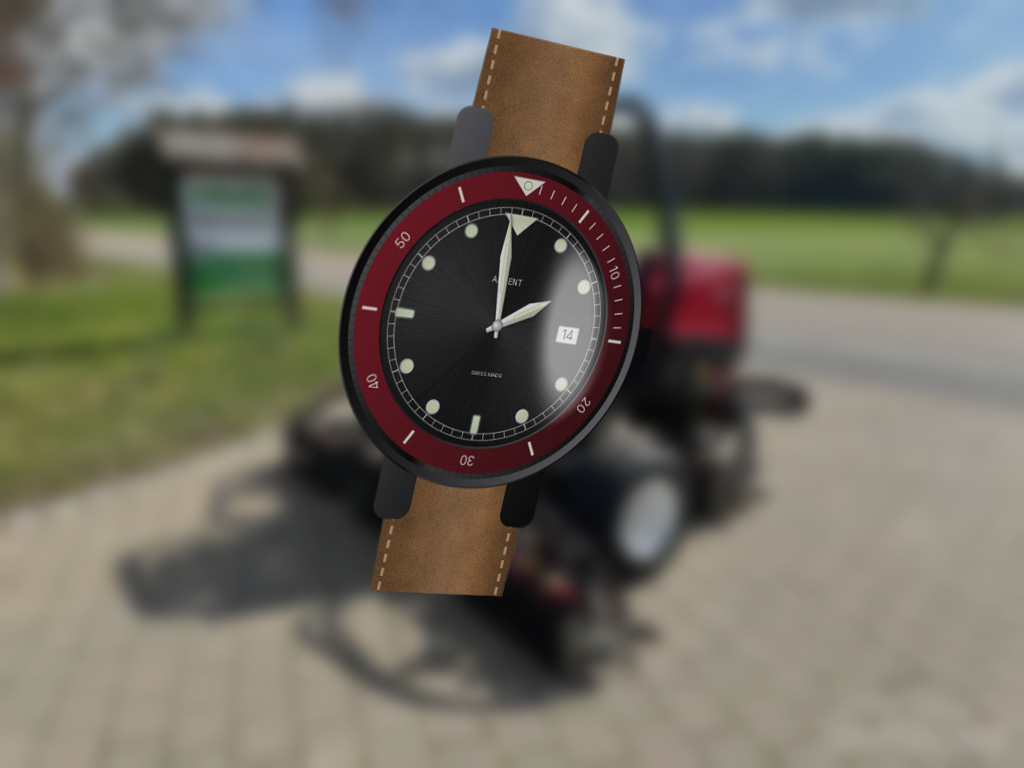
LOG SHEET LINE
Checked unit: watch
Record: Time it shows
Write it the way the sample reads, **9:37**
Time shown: **1:59**
